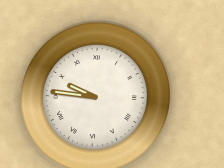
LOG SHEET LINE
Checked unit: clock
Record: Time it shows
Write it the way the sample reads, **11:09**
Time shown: **9:46**
